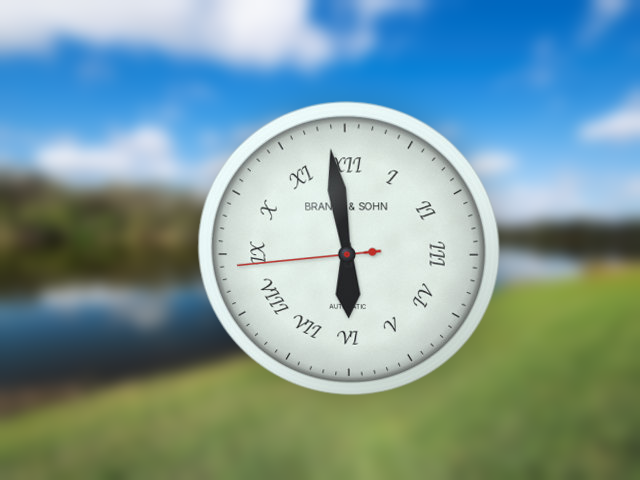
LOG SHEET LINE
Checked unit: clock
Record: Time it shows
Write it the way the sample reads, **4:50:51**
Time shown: **5:58:44**
